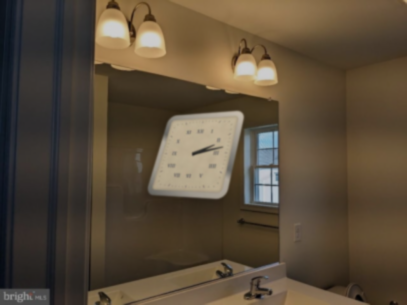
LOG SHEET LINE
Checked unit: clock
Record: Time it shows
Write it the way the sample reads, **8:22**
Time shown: **2:13**
